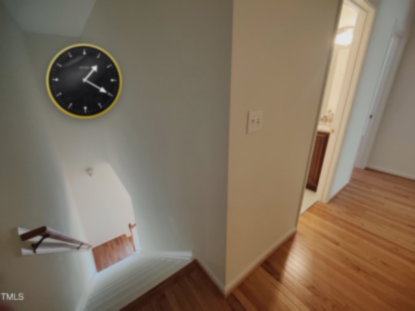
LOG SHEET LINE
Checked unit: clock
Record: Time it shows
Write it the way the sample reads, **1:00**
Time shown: **1:20**
